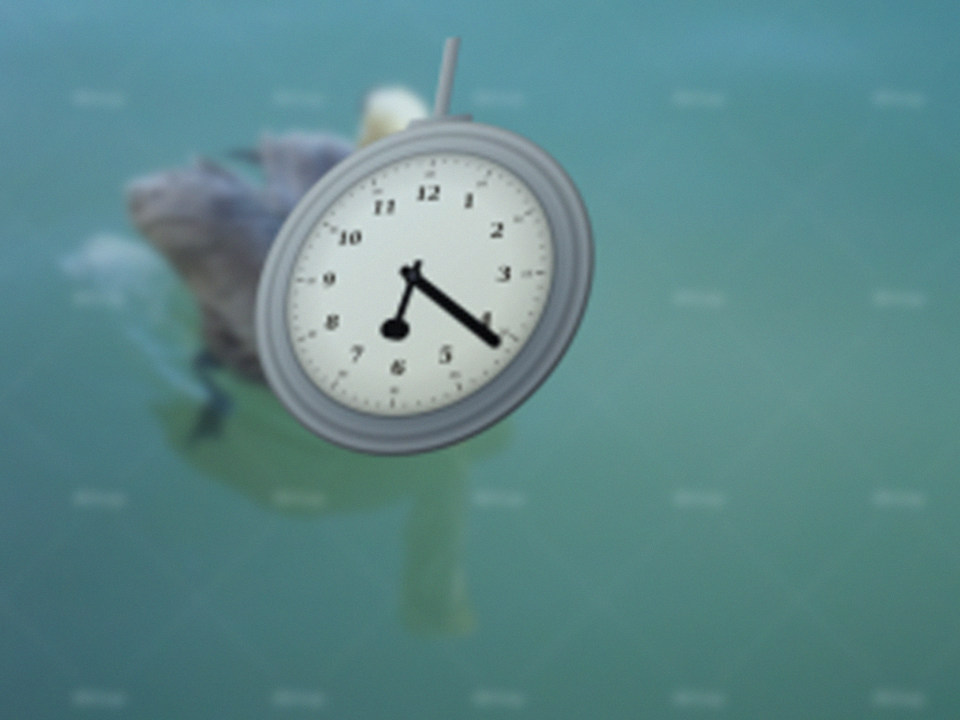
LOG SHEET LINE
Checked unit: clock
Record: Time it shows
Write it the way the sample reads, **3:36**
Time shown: **6:21**
